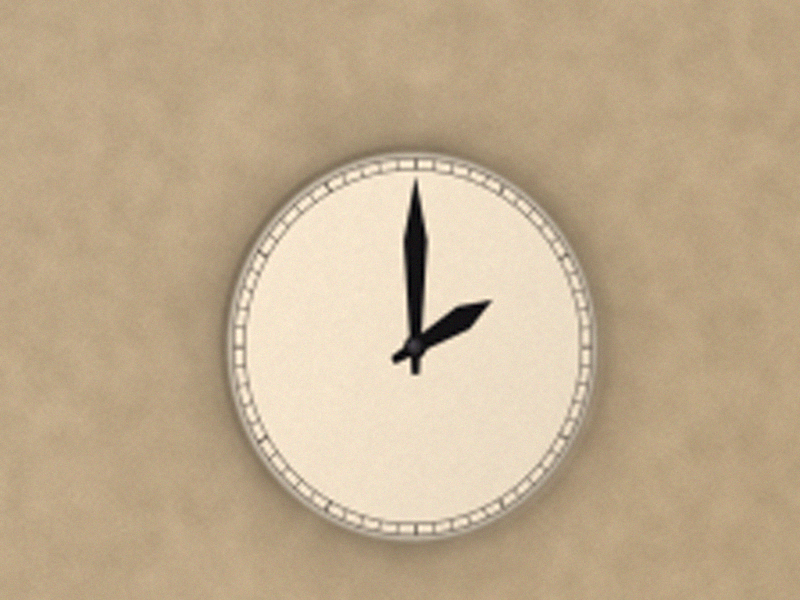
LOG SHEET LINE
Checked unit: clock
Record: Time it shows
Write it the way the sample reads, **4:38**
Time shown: **2:00**
